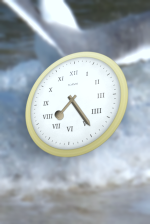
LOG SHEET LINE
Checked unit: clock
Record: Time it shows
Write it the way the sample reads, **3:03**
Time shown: **7:24**
